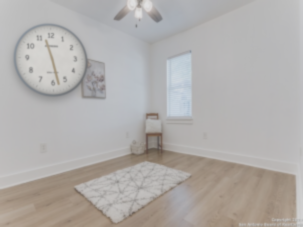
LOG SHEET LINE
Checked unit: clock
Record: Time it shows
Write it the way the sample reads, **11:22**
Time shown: **11:28**
